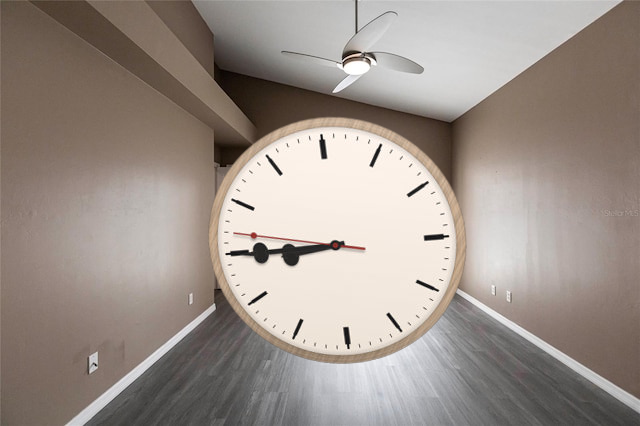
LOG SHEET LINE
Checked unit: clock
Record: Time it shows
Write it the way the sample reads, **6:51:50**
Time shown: **8:44:47**
